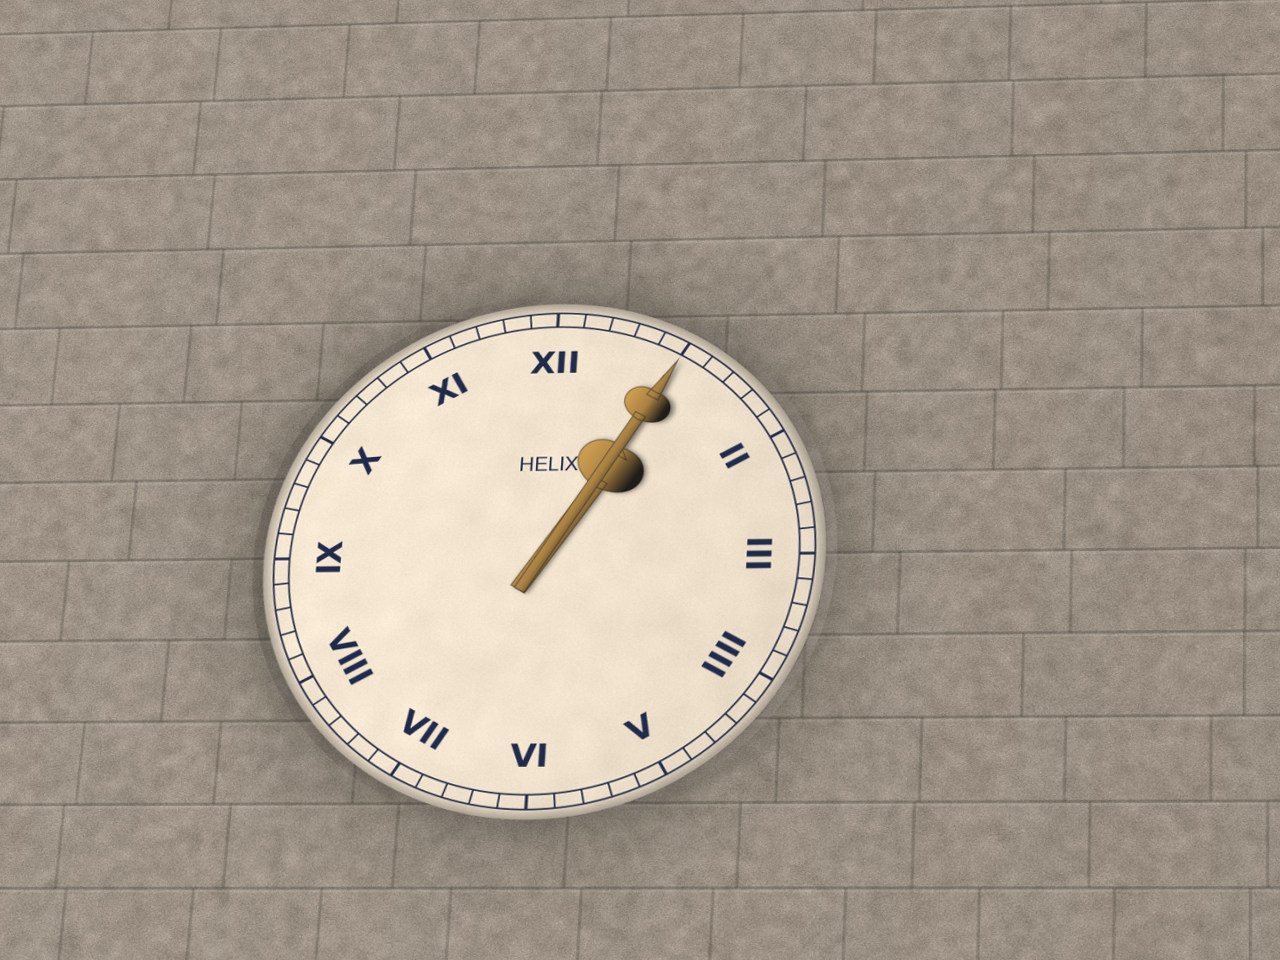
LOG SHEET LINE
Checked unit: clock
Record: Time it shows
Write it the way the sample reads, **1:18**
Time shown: **1:05**
